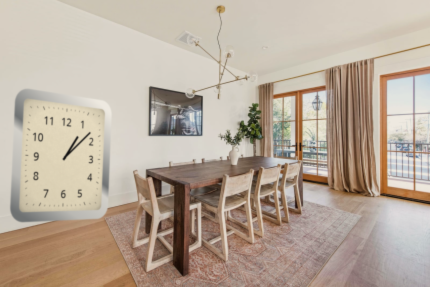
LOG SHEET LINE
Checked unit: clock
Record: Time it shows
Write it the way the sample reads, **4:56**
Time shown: **1:08**
